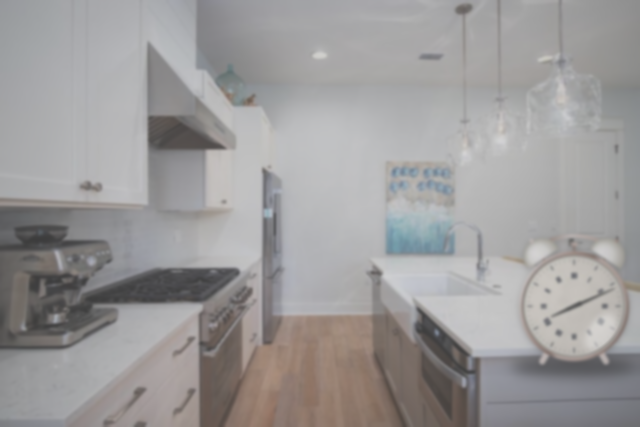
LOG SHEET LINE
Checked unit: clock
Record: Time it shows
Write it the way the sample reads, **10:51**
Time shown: **8:11**
